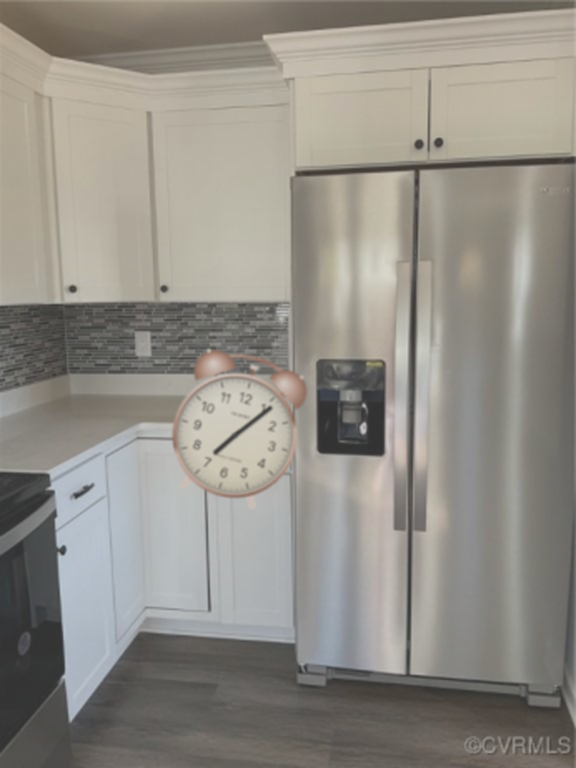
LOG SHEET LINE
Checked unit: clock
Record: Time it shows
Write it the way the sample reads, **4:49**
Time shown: **7:06**
